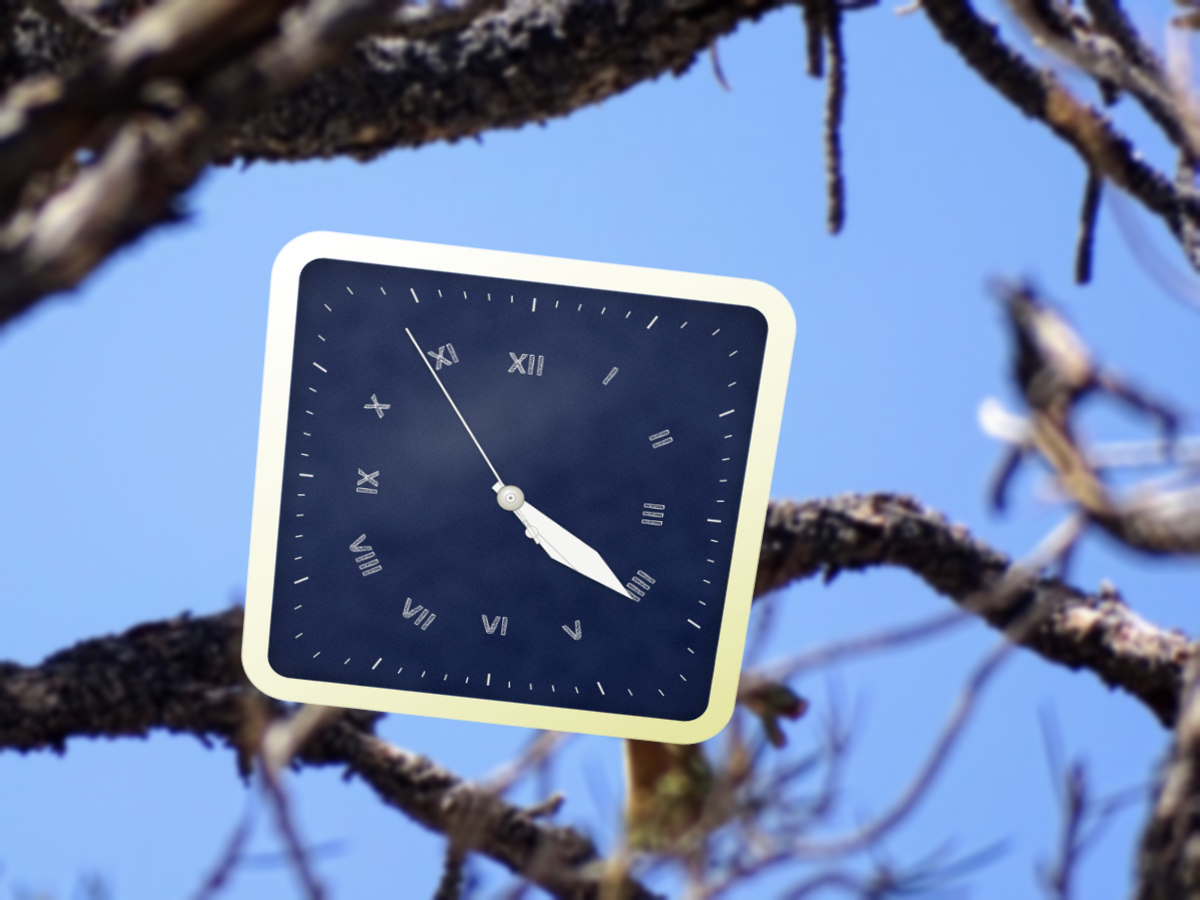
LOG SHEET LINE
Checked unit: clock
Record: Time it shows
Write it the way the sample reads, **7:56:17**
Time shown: **4:20:54**
